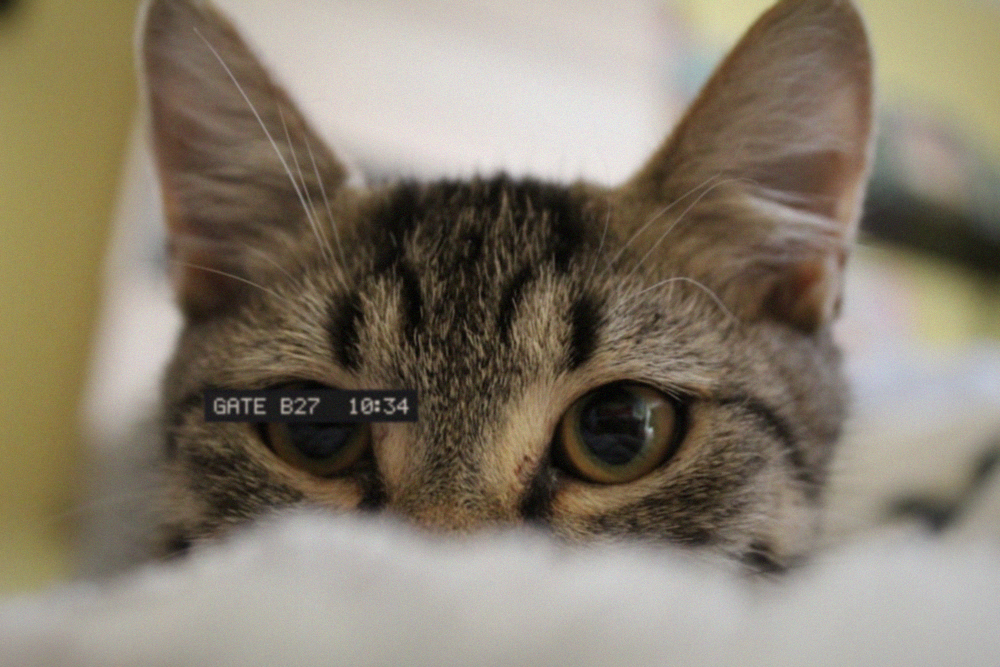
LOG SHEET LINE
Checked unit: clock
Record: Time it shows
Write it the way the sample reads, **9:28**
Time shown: **10:34**
